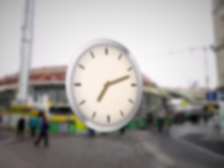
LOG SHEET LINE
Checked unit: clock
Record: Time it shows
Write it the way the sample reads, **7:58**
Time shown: **7:12**
